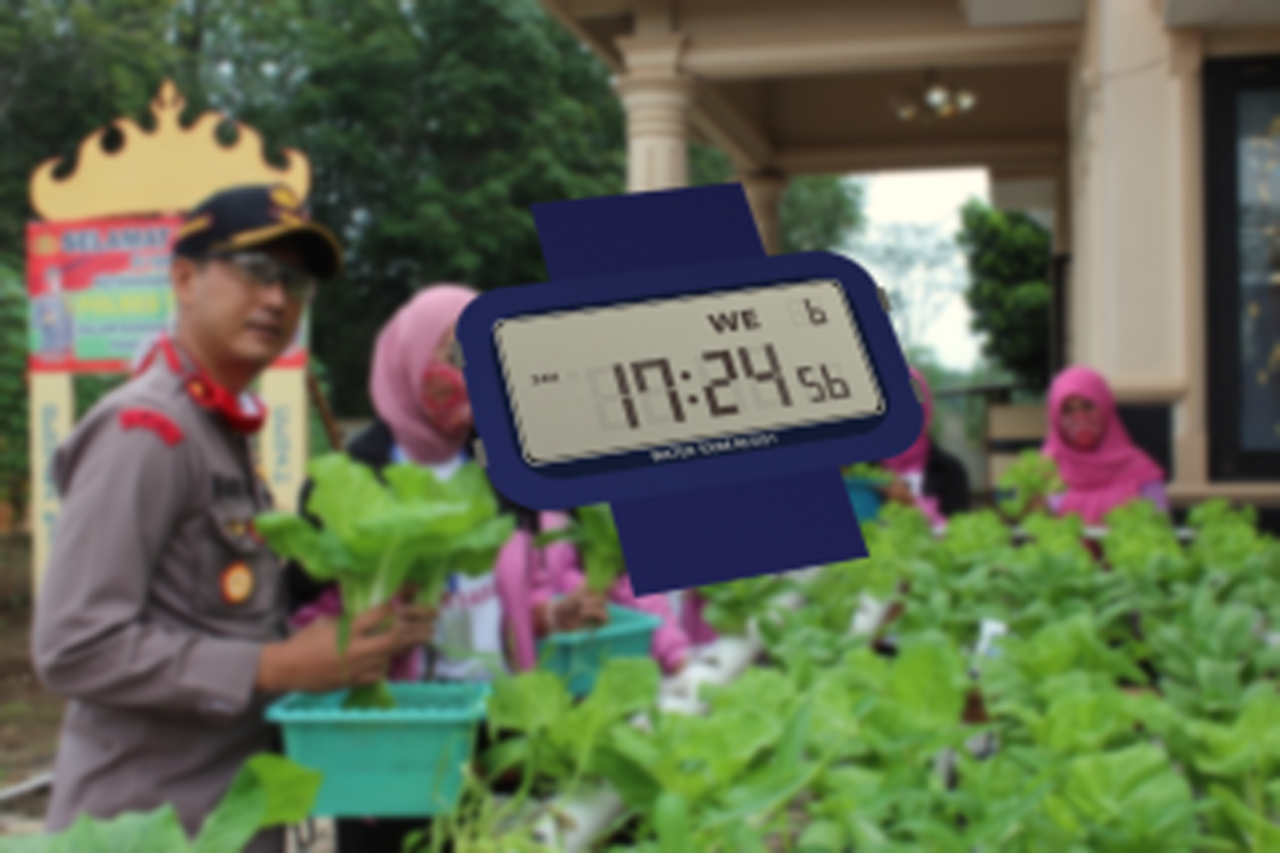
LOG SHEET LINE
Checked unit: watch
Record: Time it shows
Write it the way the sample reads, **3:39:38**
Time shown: **17:24:56**
